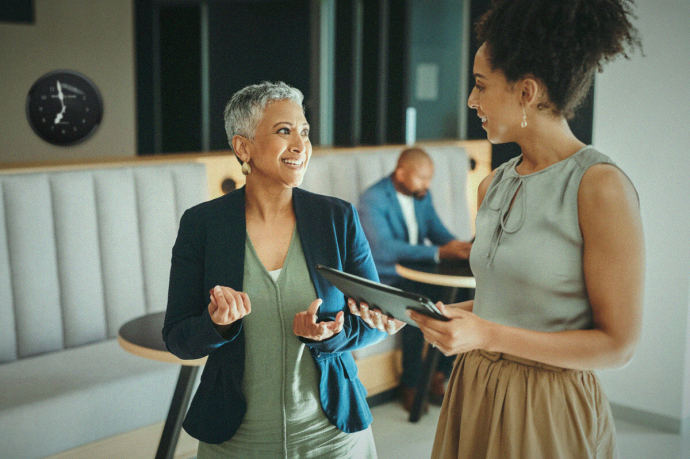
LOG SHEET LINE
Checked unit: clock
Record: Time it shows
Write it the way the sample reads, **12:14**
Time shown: **6:58**
